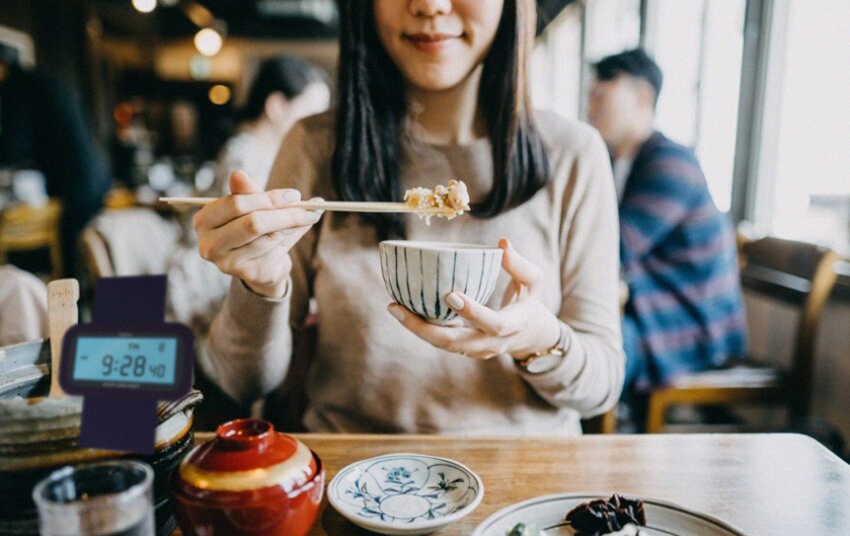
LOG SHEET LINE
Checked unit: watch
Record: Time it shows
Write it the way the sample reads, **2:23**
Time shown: **9:28**
